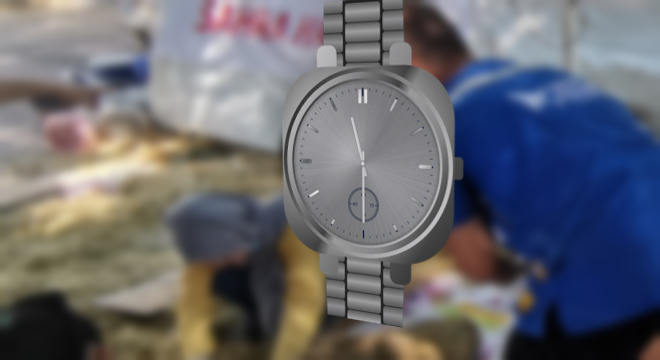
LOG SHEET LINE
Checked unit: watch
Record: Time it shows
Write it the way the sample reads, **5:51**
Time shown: **11:30**
